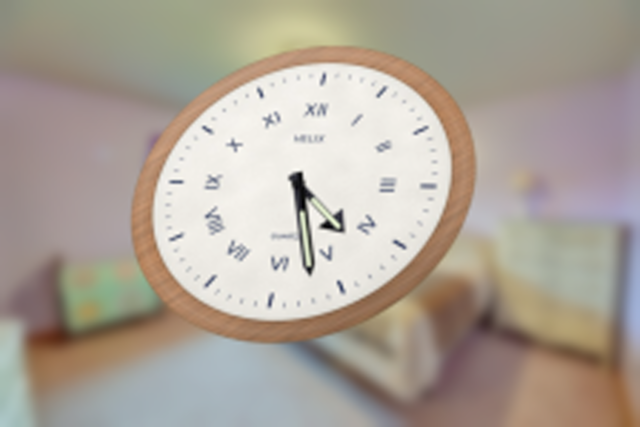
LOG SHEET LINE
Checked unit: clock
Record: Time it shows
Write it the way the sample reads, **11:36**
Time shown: **4:27**
